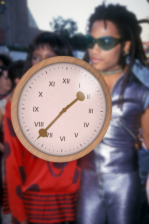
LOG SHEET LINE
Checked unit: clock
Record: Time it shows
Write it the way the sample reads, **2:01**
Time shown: **1:37**
